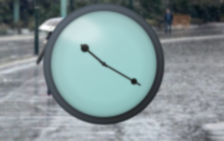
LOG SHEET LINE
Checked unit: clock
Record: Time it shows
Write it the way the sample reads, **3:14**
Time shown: **10:20**
